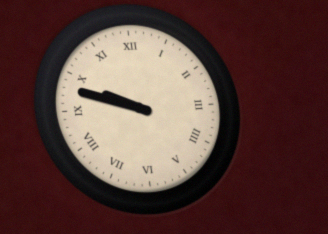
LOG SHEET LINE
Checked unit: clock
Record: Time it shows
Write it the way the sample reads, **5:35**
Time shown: **9:48**
